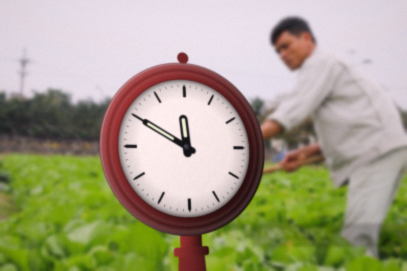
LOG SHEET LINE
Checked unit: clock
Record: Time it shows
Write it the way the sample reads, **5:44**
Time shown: **11:50**
